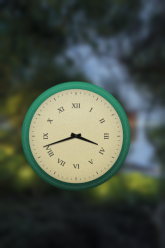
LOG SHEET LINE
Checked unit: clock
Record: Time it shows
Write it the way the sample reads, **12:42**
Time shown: **3:42**
